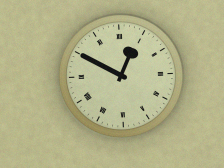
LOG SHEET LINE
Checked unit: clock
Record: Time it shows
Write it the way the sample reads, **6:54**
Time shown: **12:50**
